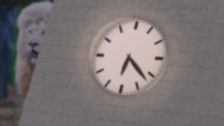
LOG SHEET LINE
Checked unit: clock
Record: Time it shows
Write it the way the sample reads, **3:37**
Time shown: **6:22**
